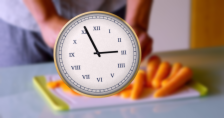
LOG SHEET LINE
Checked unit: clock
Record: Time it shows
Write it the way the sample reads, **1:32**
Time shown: **2:56**
